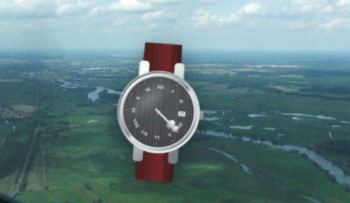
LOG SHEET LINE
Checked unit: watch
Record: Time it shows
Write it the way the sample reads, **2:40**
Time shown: **4:22**
